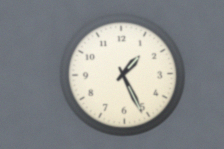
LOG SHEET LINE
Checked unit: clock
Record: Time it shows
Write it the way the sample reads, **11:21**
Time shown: **1:26**
